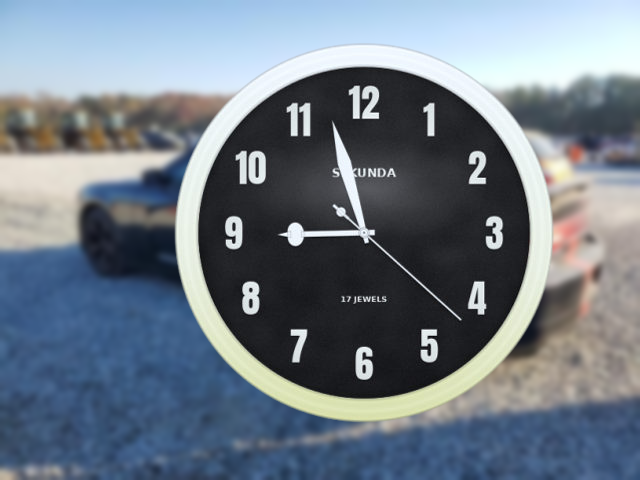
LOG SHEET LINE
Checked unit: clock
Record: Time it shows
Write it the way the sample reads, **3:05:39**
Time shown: **8:57:22**
